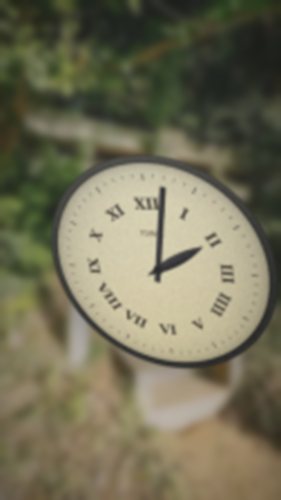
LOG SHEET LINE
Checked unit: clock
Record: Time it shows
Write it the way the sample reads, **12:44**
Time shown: **2:02**
